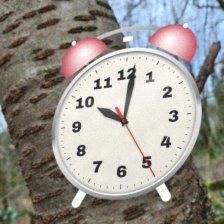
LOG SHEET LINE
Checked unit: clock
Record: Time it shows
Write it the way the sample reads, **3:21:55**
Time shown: **10:01:25**
